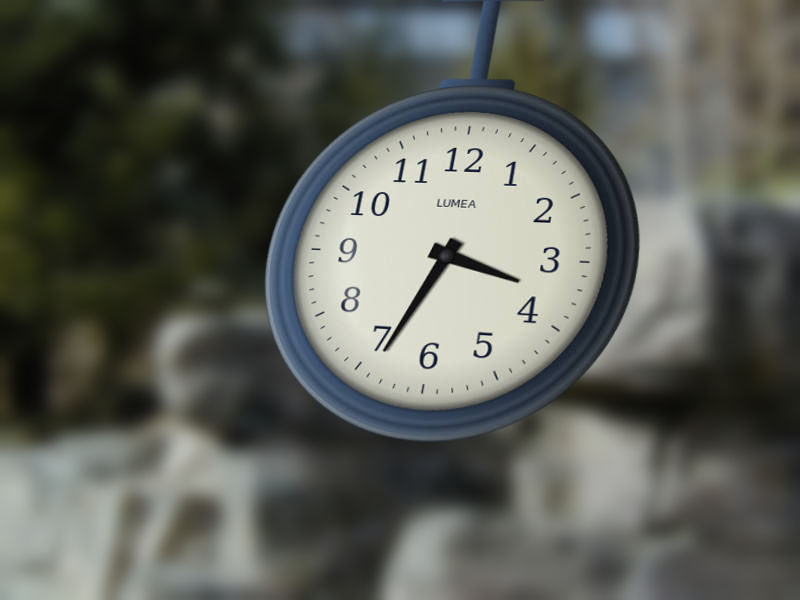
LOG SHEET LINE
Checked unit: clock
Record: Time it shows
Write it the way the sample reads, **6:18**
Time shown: **3:34**
